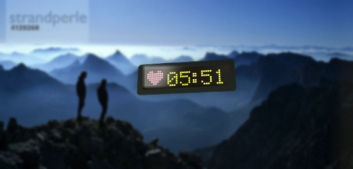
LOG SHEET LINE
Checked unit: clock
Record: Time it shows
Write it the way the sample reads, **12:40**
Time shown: **5:51**
